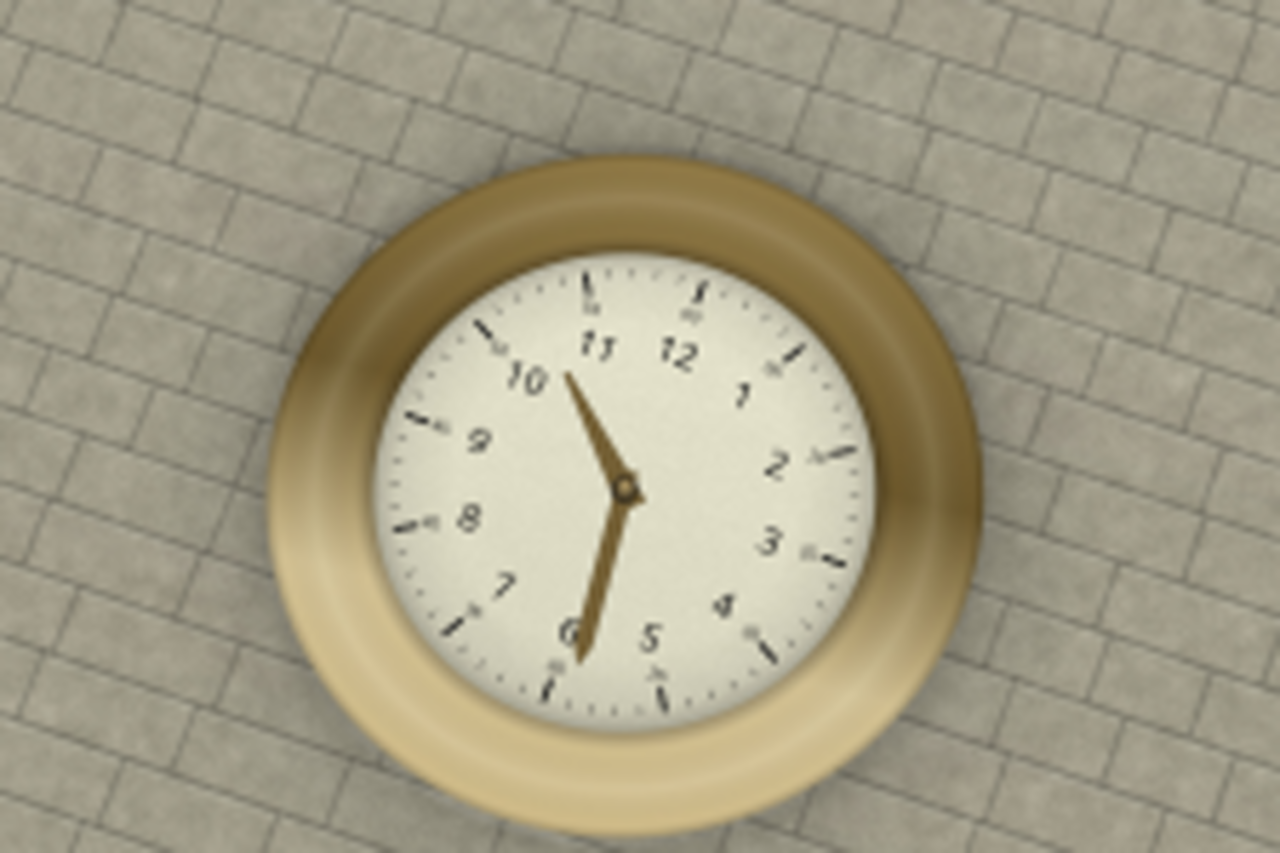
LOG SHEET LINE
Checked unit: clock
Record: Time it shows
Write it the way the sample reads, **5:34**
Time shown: **10:29**
